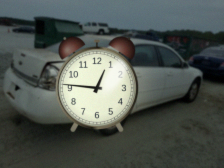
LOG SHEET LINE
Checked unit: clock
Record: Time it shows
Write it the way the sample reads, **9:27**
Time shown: **12:46**
